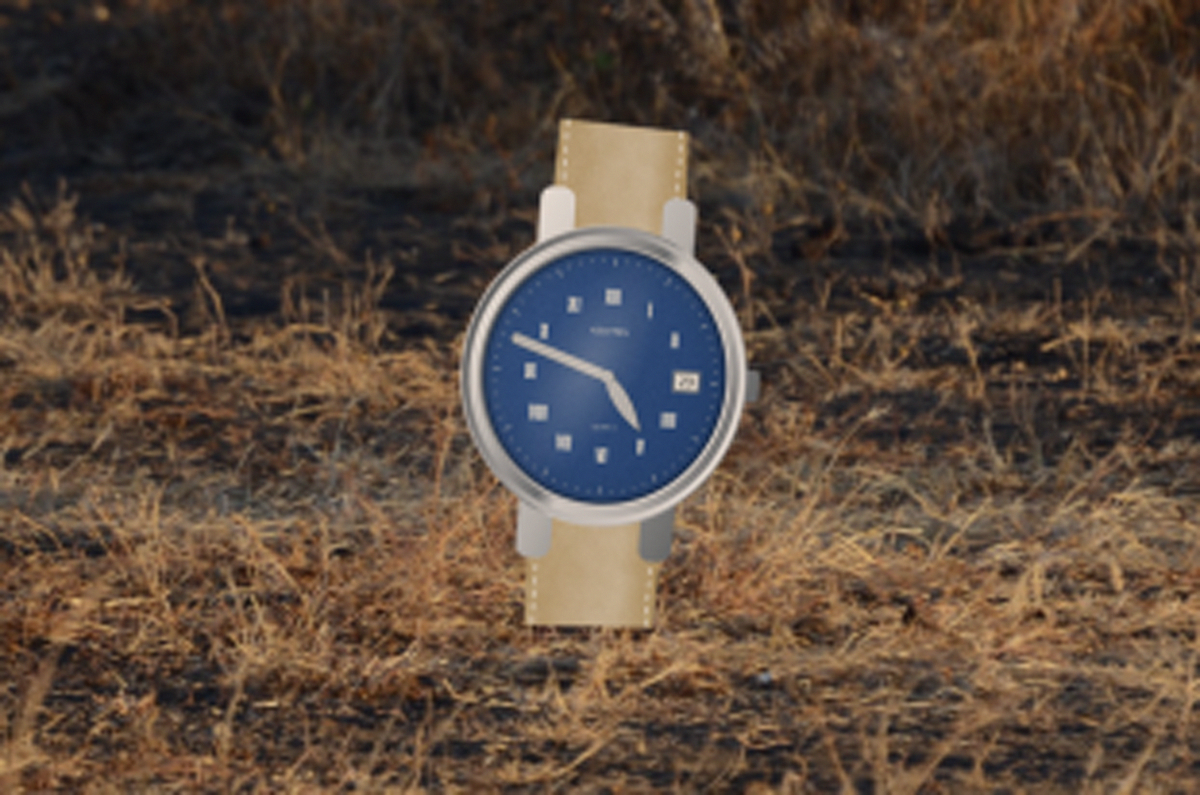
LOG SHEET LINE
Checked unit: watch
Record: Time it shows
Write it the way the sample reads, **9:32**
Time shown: **4:48**
